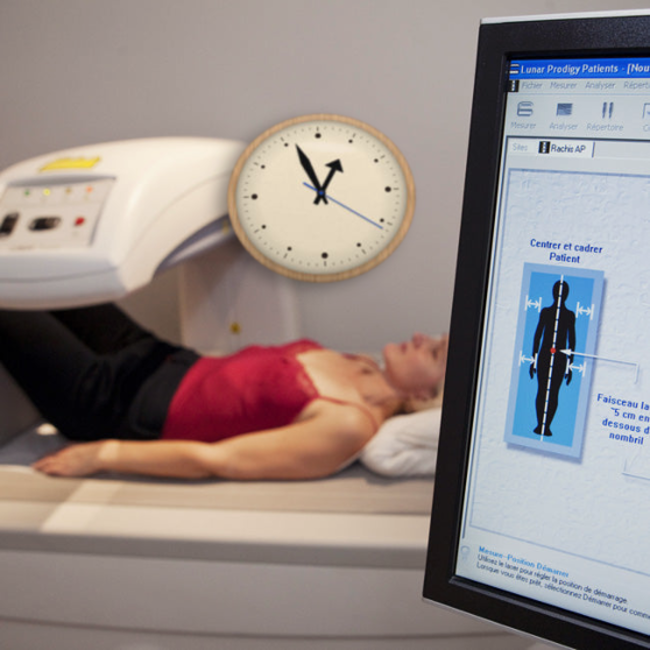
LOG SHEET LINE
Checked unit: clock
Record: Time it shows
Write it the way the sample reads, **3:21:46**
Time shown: **12:56:21**
